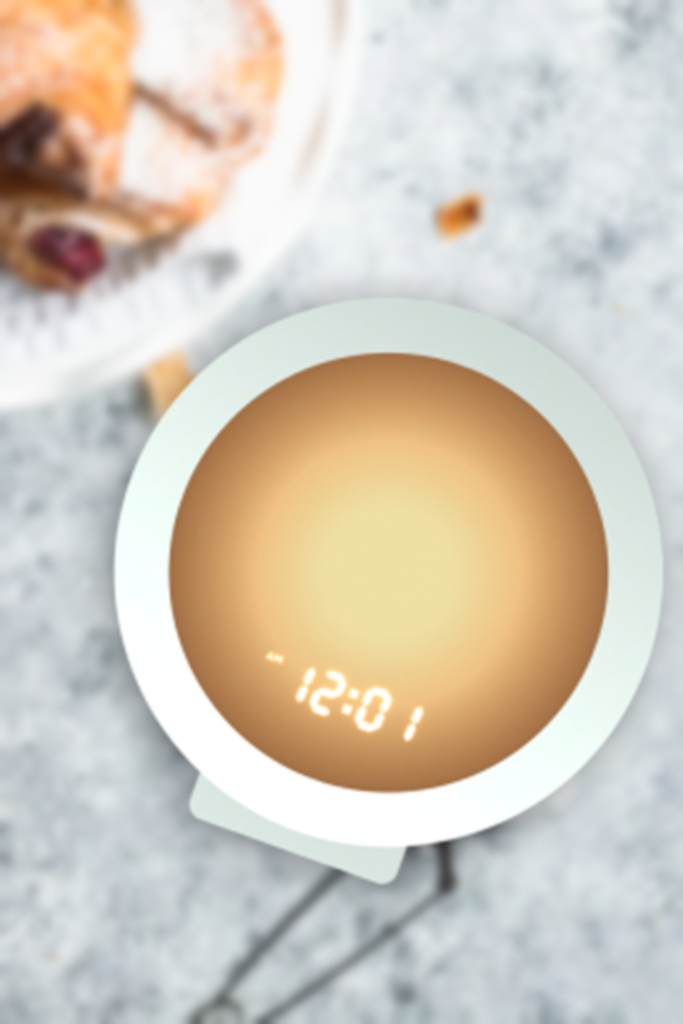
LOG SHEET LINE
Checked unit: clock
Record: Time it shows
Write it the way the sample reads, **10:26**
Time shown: **12:01**
